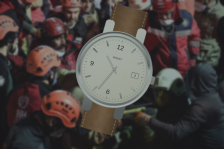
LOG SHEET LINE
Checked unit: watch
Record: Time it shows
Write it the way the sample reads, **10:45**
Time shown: **10:34**
